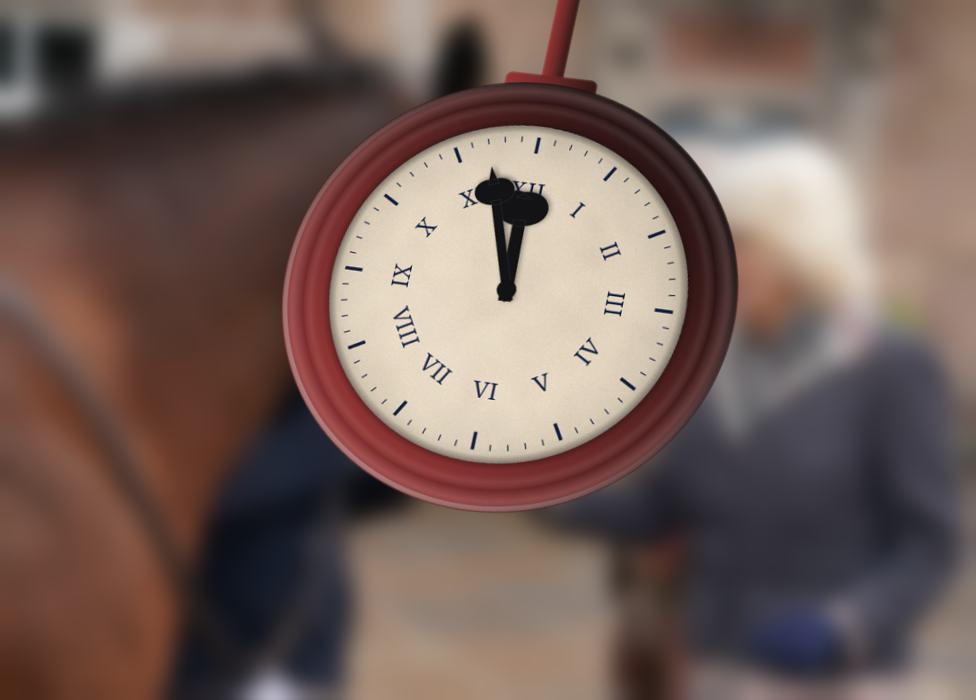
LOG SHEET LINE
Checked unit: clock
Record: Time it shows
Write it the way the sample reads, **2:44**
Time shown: **11:57**
